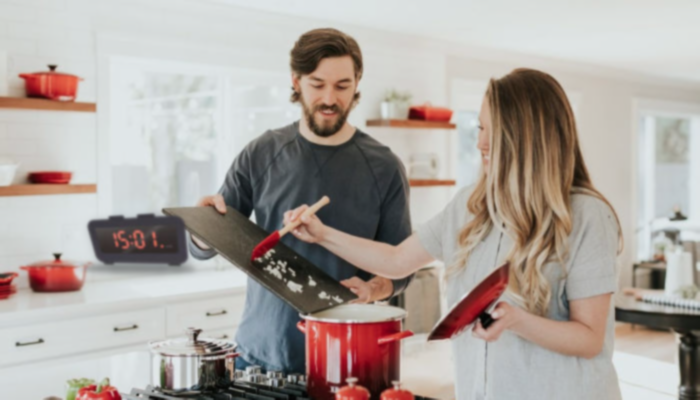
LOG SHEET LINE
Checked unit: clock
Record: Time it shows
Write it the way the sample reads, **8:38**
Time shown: **15:01**
